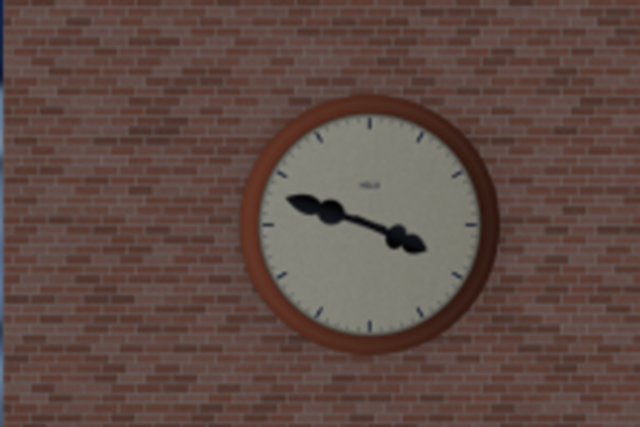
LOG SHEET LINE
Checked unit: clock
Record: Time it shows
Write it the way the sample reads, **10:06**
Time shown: **3:48**
